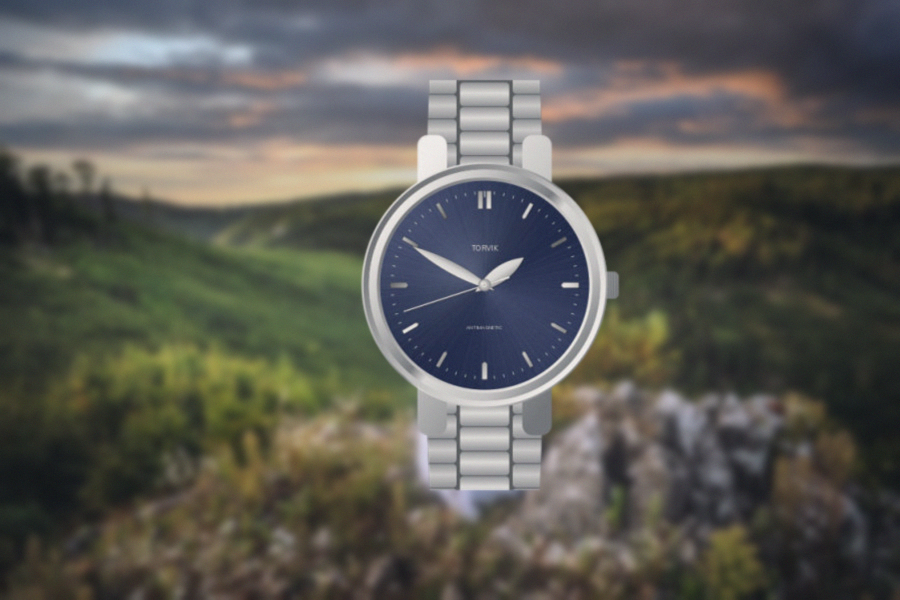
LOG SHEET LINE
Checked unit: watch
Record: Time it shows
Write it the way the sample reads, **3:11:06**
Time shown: **1:49:42**
